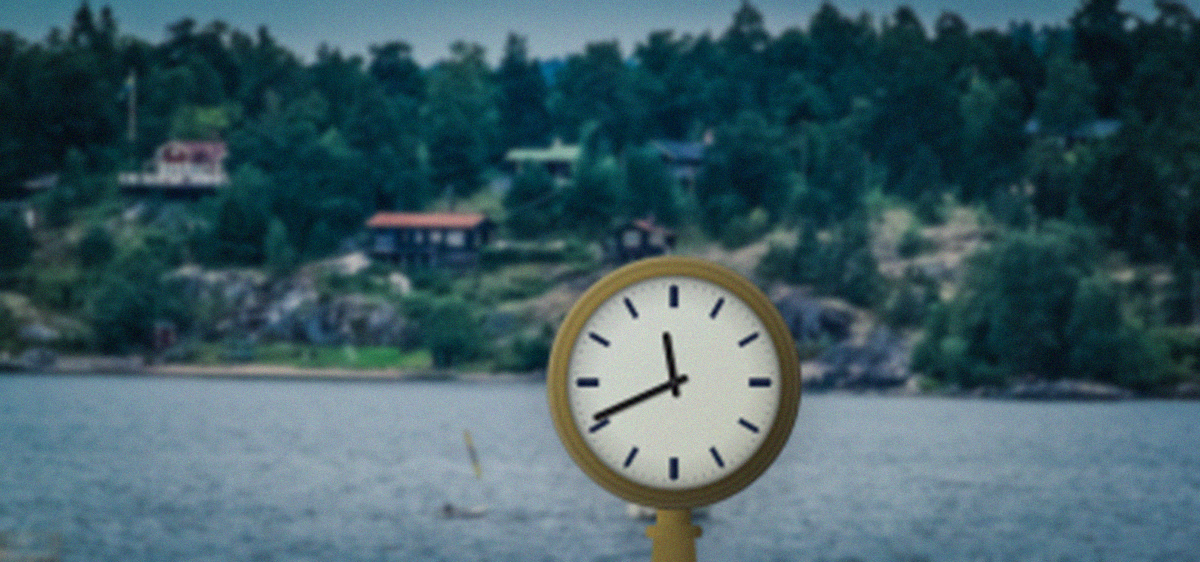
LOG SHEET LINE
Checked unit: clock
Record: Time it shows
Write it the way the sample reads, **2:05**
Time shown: **11:41**
